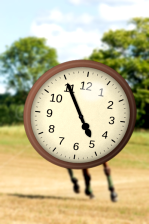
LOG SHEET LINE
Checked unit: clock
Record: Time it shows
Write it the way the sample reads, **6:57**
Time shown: **4:55**
